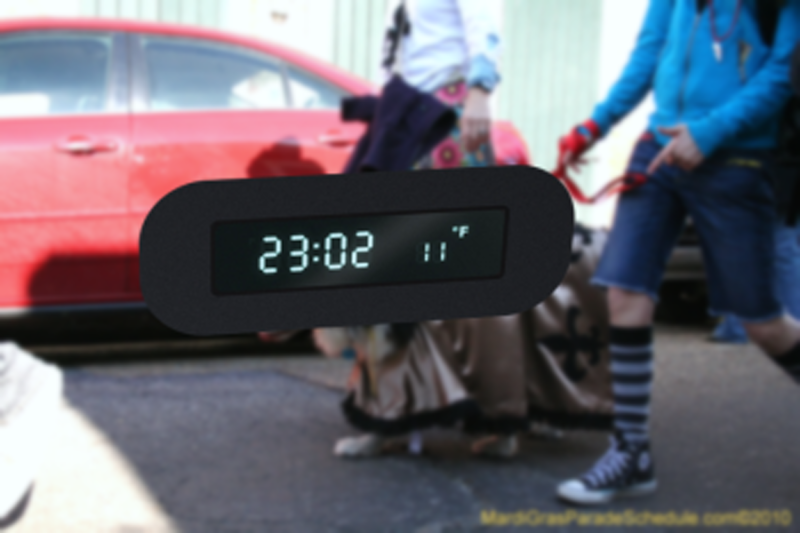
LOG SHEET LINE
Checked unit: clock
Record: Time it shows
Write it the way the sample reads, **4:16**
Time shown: **23:02**
